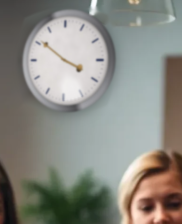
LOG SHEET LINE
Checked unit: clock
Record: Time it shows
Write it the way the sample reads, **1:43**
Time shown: **3:51**
